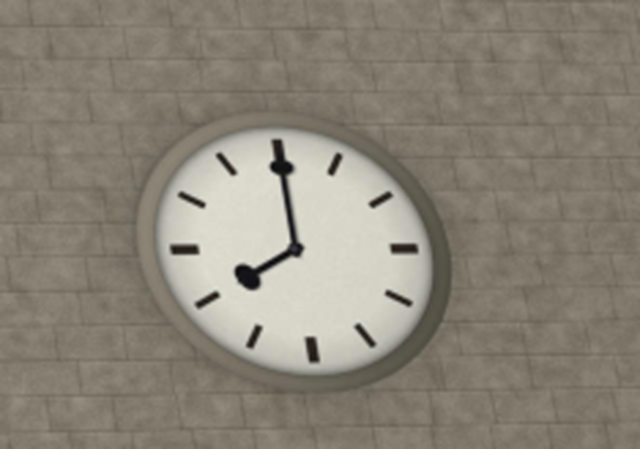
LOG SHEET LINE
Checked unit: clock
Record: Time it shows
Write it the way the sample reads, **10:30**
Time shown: **8:00**
